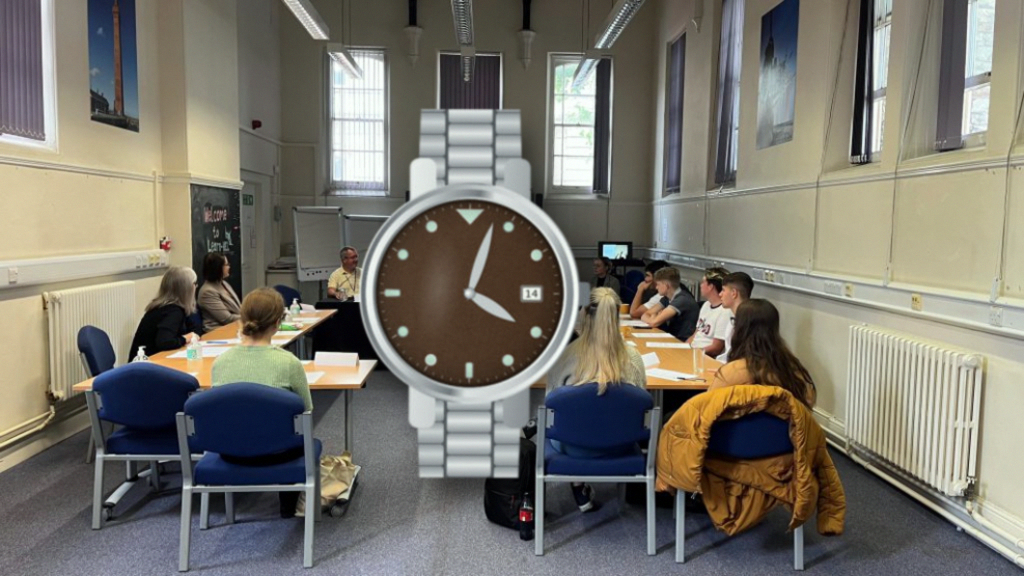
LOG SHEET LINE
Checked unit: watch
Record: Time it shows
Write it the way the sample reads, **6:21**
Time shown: **4:03**
